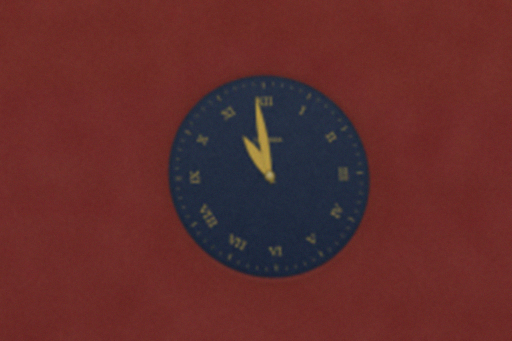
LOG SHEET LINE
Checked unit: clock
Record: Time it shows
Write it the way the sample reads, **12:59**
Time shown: **10:59**
